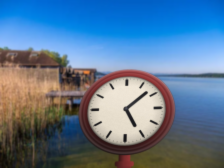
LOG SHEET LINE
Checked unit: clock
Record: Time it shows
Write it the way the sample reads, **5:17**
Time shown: **5:08**
